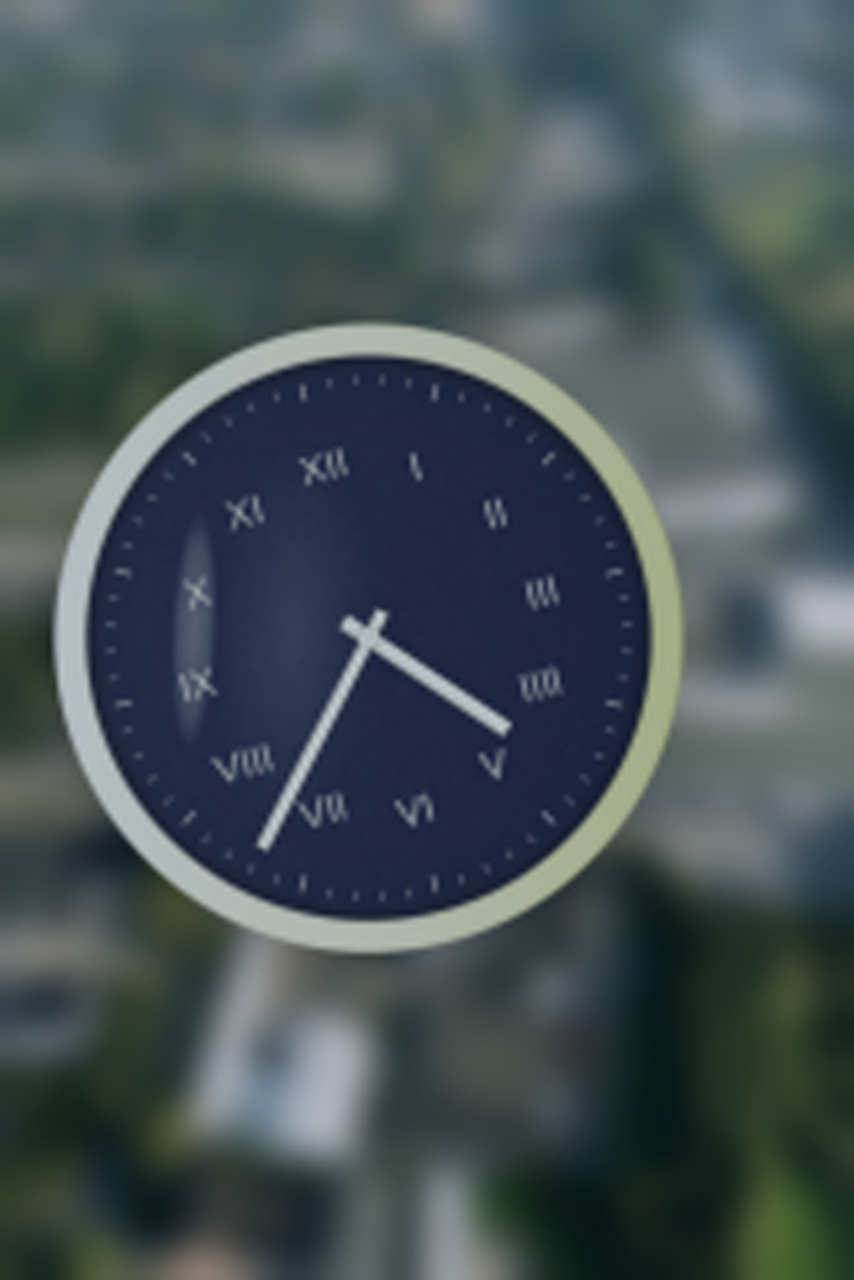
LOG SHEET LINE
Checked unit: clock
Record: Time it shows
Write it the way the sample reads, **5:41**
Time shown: **4:37**
